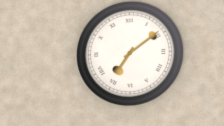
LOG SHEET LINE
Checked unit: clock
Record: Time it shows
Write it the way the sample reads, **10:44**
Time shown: **7:09**
